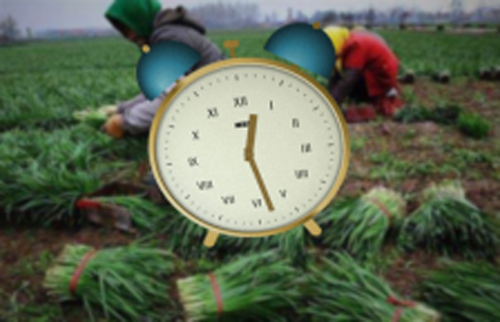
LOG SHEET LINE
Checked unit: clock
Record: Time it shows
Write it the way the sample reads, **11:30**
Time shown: **12:28**
